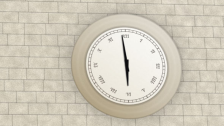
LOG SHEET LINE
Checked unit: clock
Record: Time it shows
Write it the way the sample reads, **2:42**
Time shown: **5:59**
